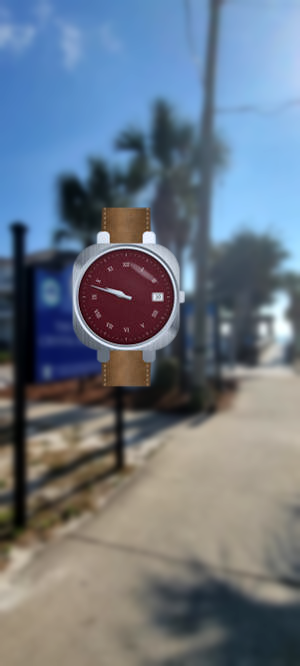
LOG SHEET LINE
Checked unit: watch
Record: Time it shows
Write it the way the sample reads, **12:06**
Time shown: **9:48**
